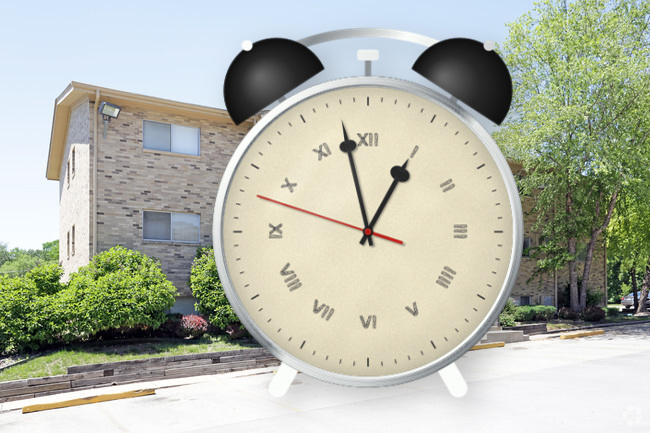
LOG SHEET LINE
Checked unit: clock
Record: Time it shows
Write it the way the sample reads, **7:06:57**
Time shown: **12:57:48**
